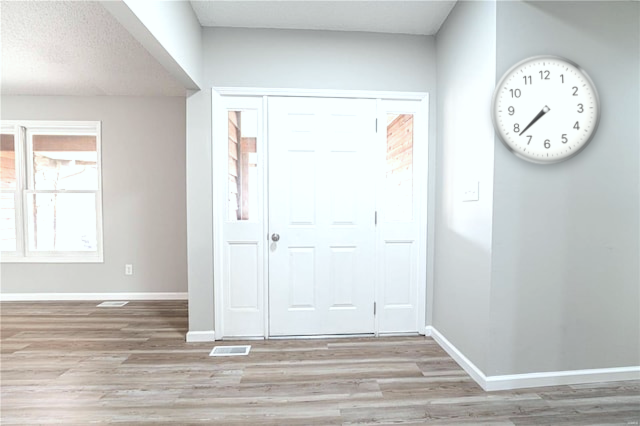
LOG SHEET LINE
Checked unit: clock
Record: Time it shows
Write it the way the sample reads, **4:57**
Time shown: **7:38**
